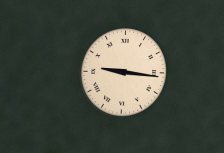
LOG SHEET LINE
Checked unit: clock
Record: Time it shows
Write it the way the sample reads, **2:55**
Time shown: **9:16**
